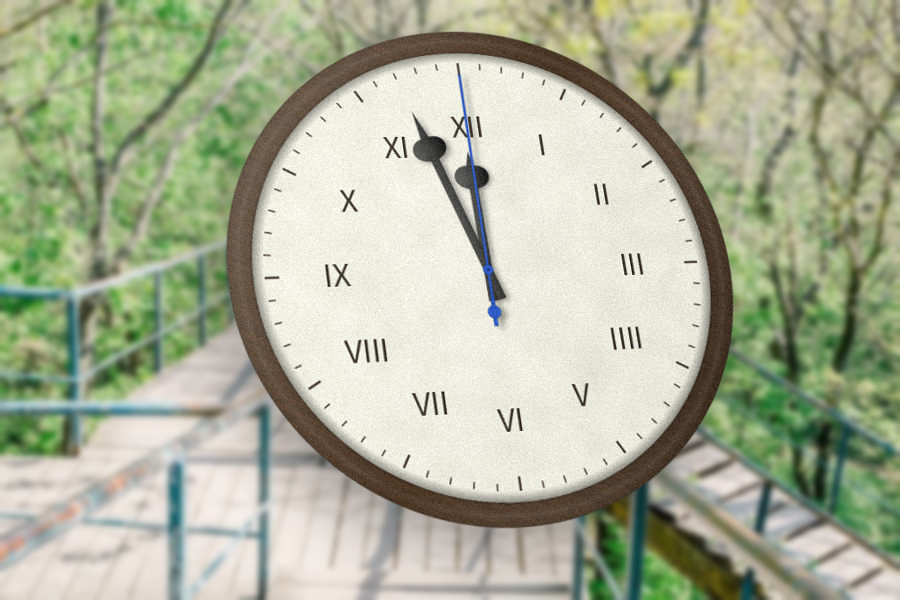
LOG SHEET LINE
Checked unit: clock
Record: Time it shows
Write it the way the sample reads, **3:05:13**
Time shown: **11:57:00**
